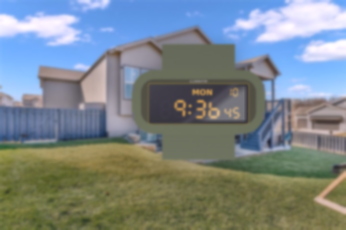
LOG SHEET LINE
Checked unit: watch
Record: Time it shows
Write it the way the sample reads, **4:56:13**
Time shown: **9:36:45**
